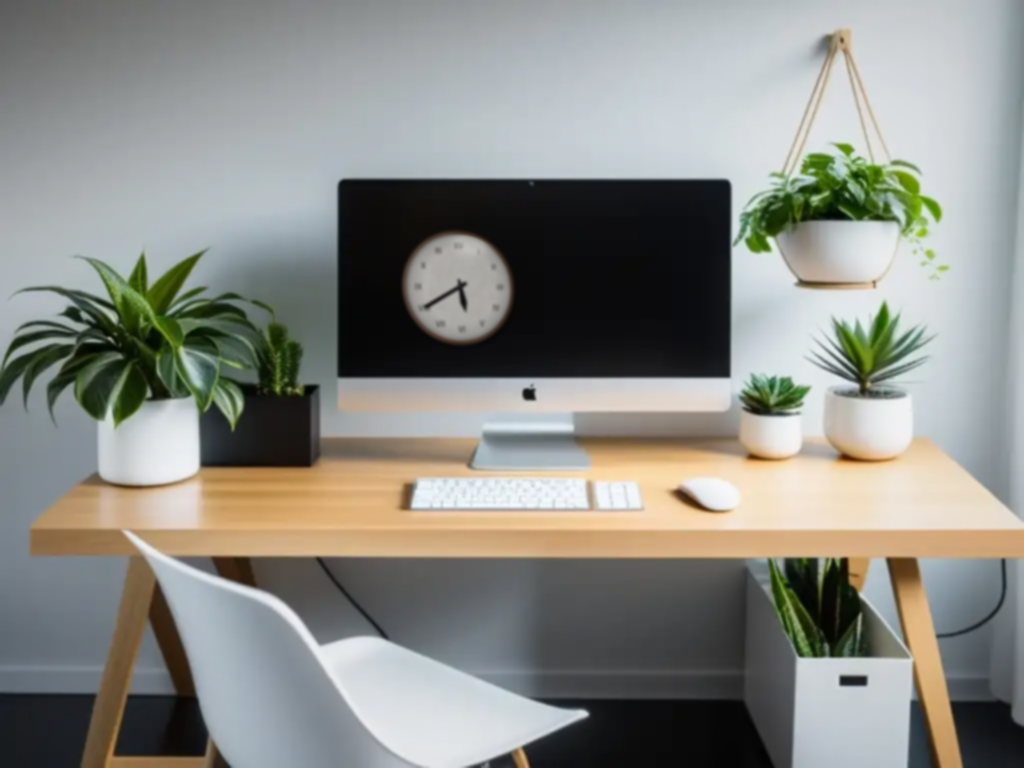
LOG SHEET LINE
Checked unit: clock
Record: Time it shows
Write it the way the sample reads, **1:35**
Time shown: **5:40**
